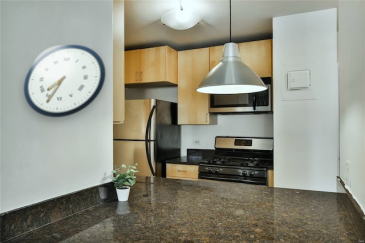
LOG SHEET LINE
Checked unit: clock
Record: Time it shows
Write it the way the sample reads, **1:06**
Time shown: **7:34**
